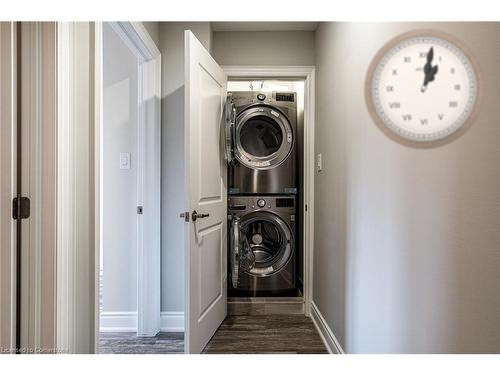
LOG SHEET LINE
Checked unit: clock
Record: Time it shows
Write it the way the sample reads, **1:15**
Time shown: **1:02**
